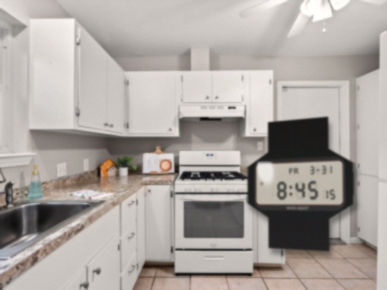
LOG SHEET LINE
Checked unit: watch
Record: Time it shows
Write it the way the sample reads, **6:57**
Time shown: **8:45**
